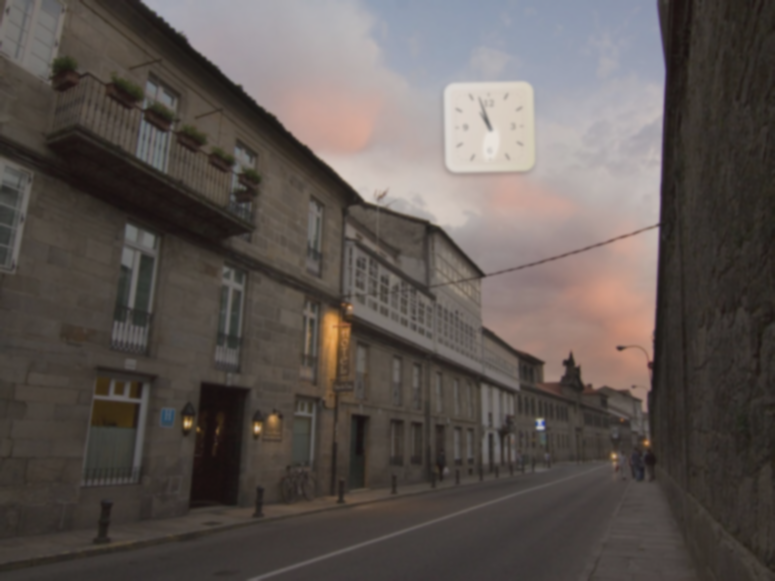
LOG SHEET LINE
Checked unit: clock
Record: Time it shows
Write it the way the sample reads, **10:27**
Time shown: **10:57**
